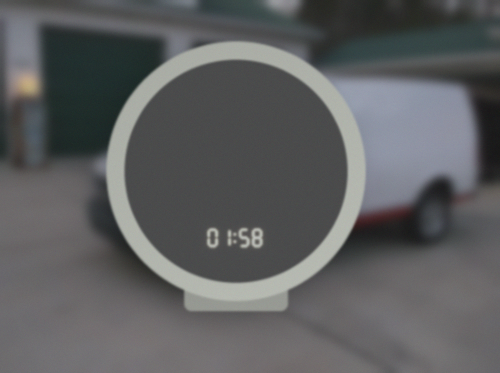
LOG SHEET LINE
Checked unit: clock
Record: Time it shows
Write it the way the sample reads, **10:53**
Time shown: **1:58**
